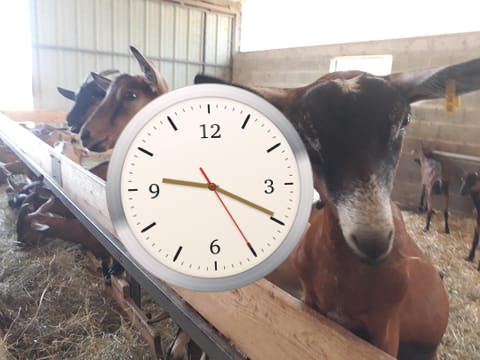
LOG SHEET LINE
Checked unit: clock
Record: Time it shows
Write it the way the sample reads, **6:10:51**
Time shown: **9:19:25**
